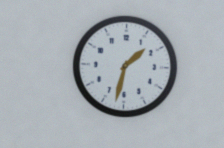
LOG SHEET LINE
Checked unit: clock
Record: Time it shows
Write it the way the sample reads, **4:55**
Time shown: **1:32**
